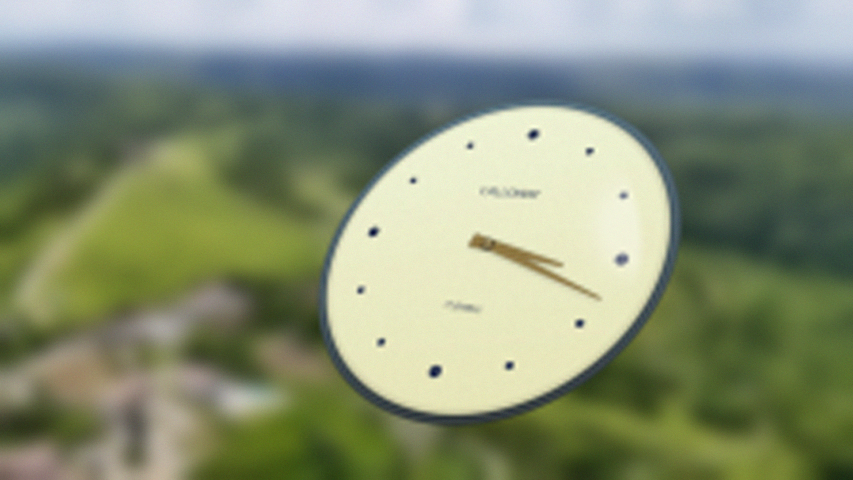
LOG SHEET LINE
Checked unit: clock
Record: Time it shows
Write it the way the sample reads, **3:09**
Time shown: **3:18**
